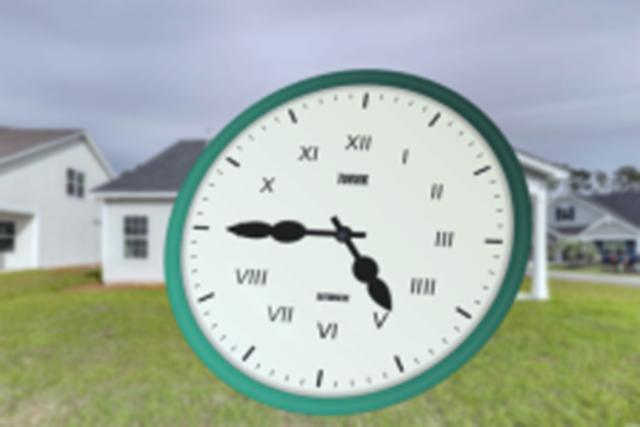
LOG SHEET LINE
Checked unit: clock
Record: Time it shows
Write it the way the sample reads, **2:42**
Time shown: **4:45**
